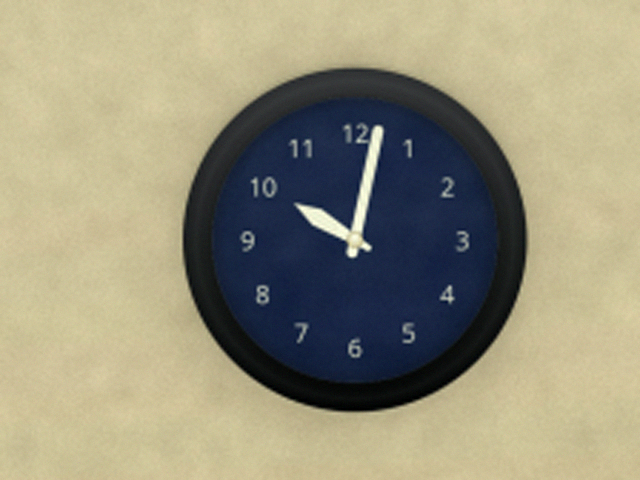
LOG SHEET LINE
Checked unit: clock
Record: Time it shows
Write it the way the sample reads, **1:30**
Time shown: **10:02**
